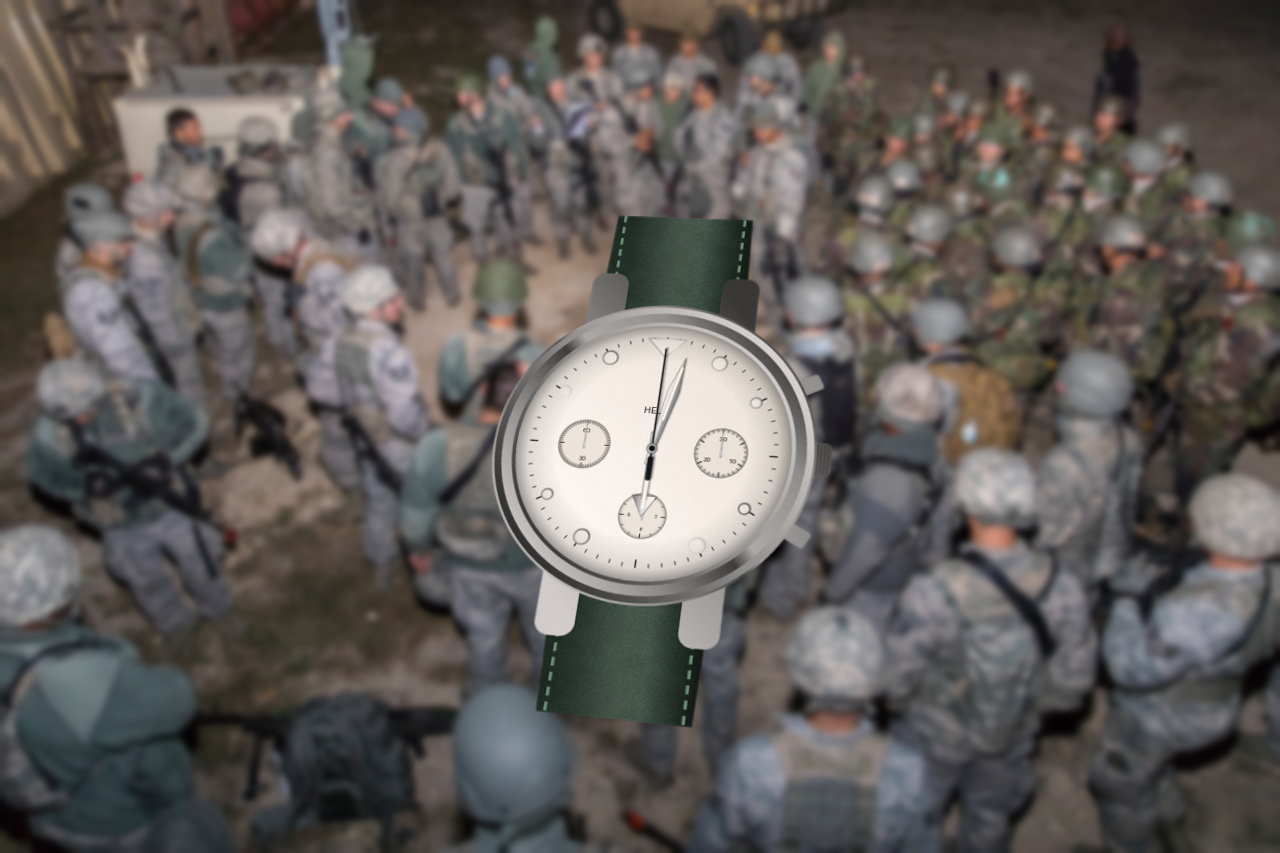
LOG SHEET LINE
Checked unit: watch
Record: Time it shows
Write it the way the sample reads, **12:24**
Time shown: **6:02**
